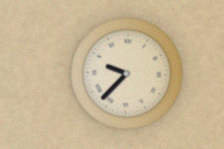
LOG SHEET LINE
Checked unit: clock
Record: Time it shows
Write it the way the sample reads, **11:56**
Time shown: **9:37**
